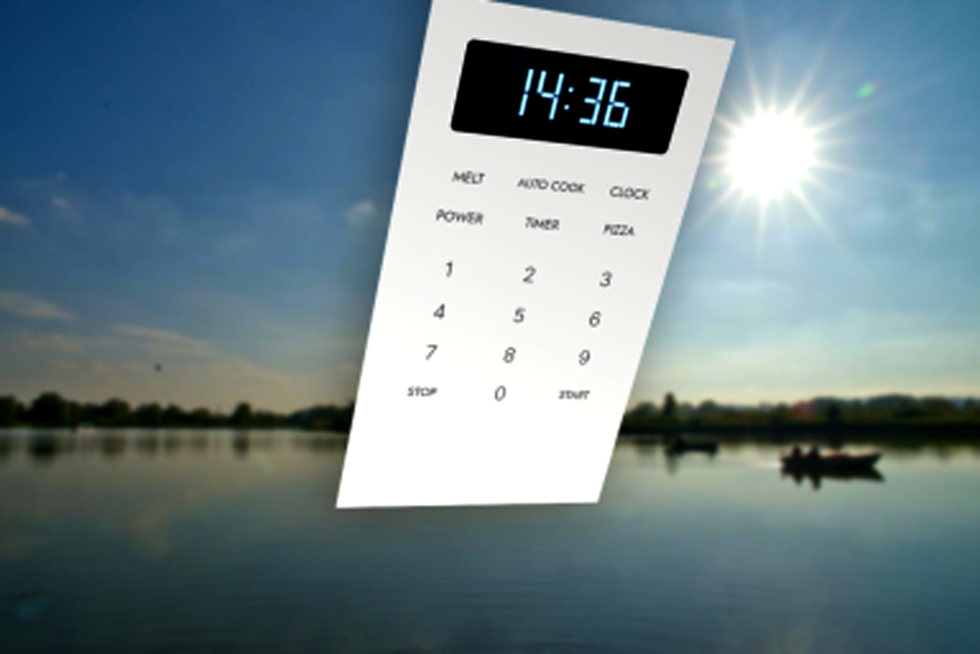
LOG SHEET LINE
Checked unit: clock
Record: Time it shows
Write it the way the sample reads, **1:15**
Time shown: **14:36**
